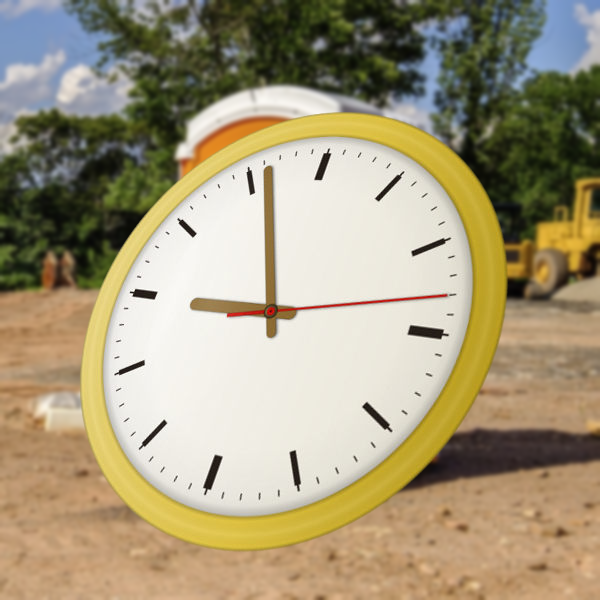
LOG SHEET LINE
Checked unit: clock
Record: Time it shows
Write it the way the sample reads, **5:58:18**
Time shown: **8:56:13**
